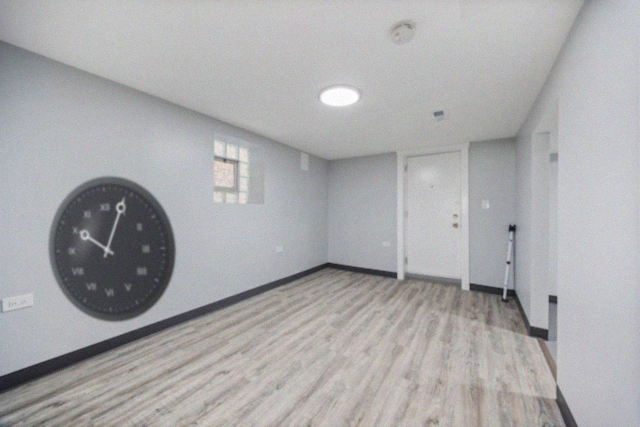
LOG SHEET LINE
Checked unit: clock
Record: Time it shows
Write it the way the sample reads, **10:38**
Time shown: **10:04**
